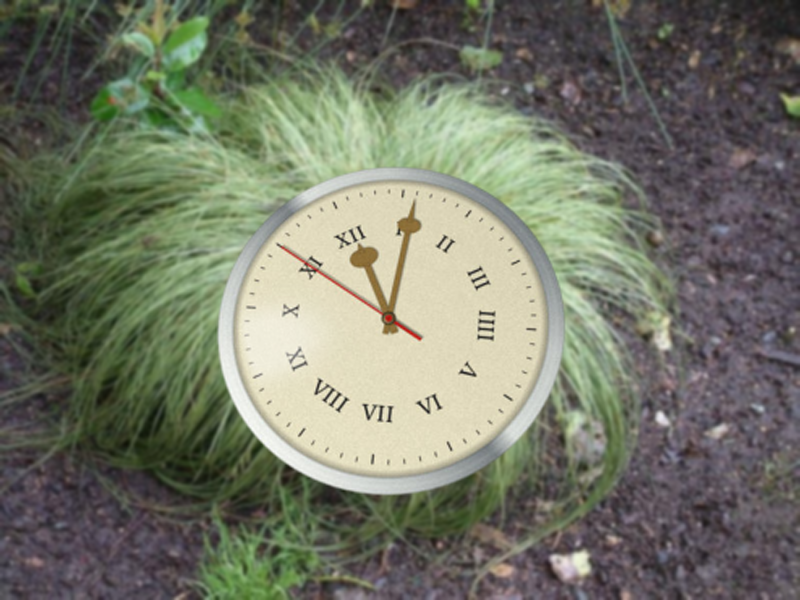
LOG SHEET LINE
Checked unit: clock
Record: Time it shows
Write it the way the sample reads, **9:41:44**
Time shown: **12:05:55**
